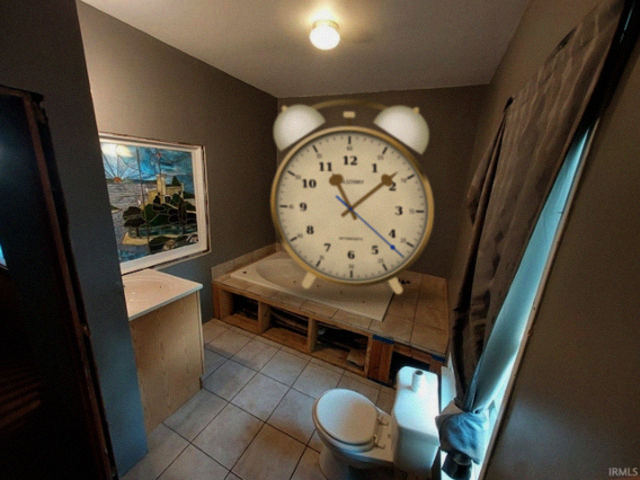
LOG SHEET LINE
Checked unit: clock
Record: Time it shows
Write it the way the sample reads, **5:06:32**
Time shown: **11:08:22**
